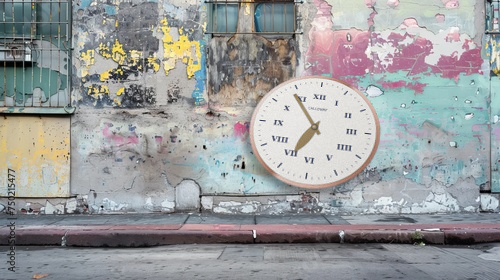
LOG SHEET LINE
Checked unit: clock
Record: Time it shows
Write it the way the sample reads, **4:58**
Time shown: **6:54**
